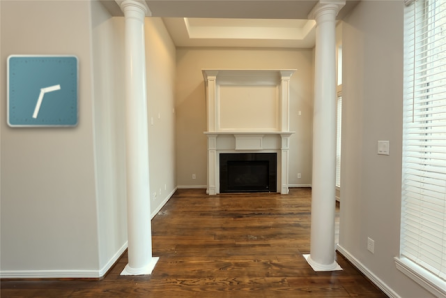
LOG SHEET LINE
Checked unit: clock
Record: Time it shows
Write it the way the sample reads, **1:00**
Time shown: **2:33**
